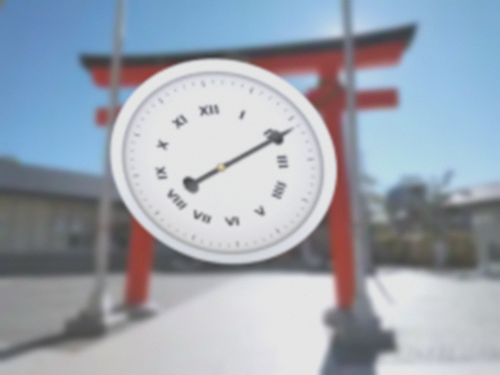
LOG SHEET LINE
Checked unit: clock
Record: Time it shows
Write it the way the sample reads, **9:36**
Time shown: **8:11**
